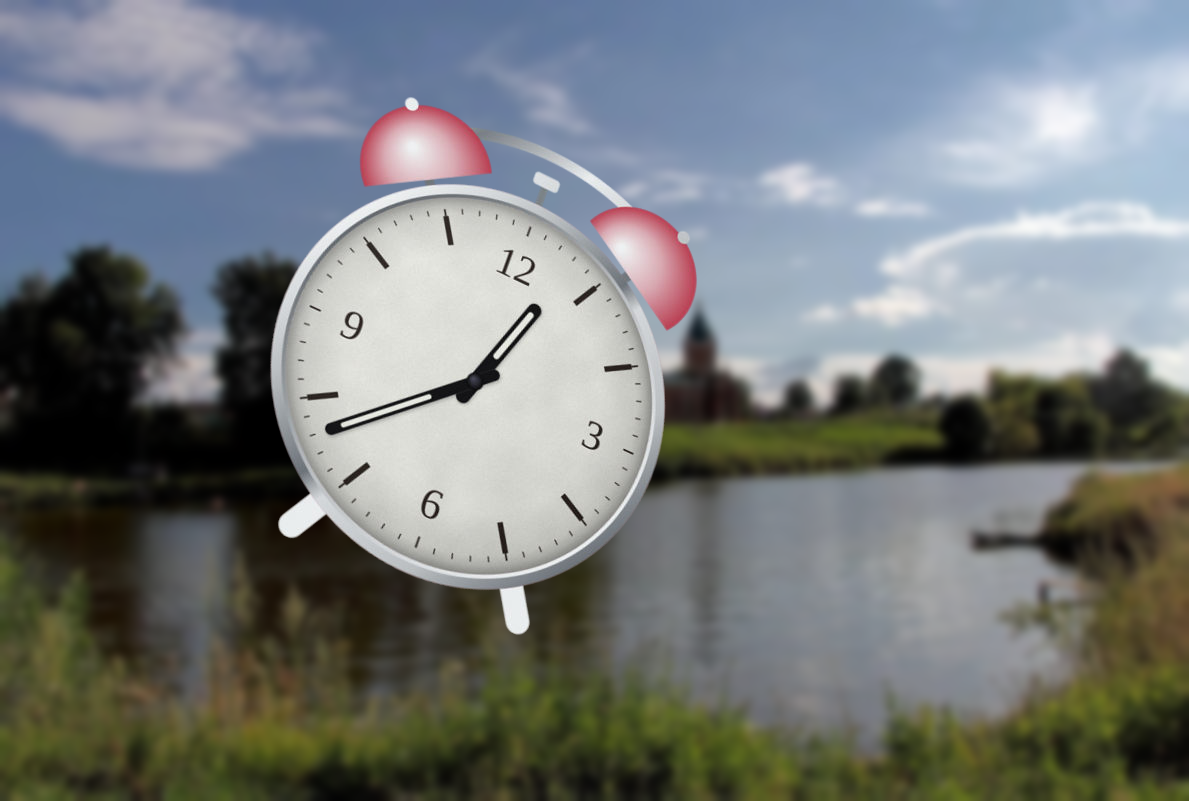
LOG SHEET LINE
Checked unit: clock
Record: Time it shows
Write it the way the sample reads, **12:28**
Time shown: **12:38**
